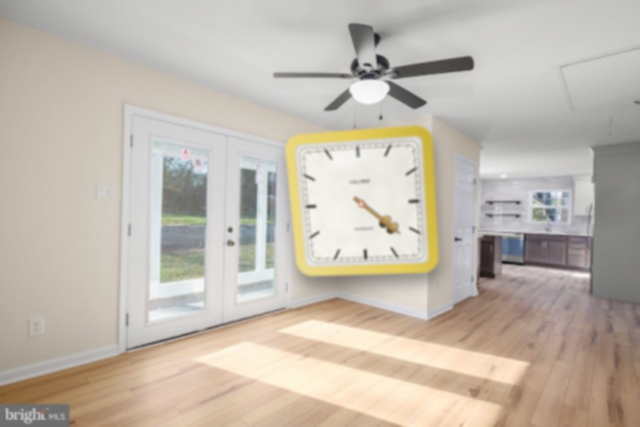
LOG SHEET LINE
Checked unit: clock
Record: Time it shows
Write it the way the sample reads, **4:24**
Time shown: **4:22**
